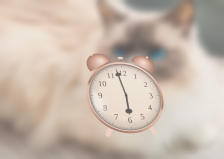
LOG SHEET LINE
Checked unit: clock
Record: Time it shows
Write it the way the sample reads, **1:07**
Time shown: **5:58**
